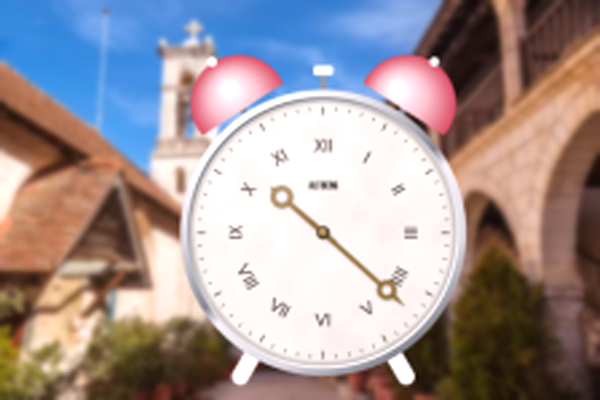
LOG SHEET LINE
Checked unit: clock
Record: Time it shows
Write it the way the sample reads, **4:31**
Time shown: **10:22**
